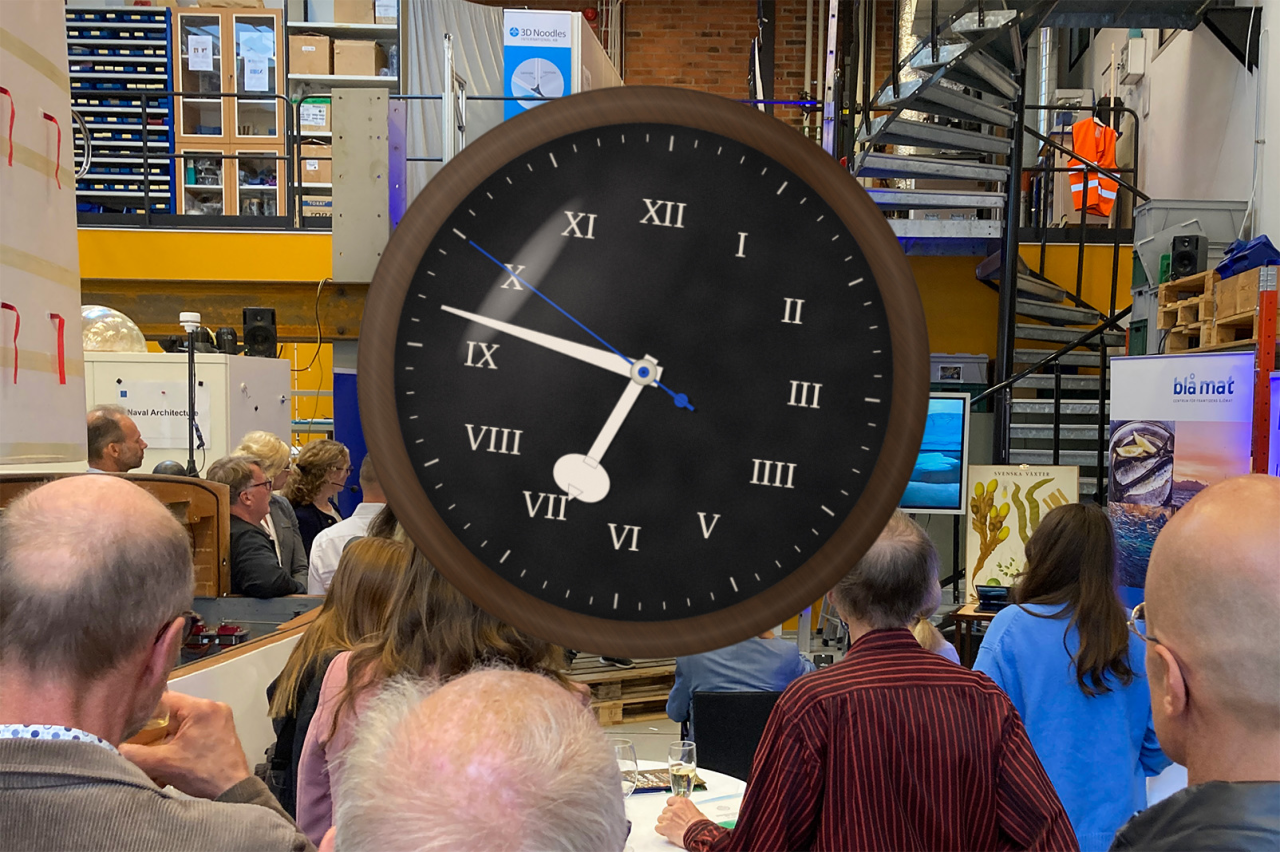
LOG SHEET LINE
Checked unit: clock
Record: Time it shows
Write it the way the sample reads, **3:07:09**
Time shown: **6:46:50**
